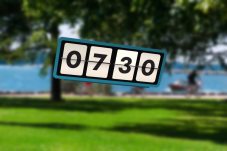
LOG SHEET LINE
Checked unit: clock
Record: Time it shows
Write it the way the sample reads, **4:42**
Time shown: **7:30**
